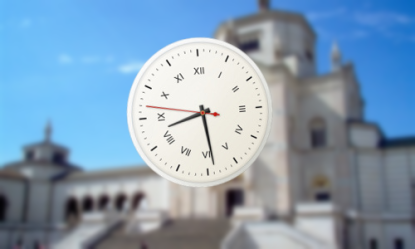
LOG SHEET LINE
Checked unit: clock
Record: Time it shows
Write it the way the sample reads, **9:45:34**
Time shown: **8:28:47**
